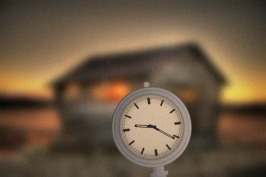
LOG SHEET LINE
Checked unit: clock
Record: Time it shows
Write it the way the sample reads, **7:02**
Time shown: **9:21**
